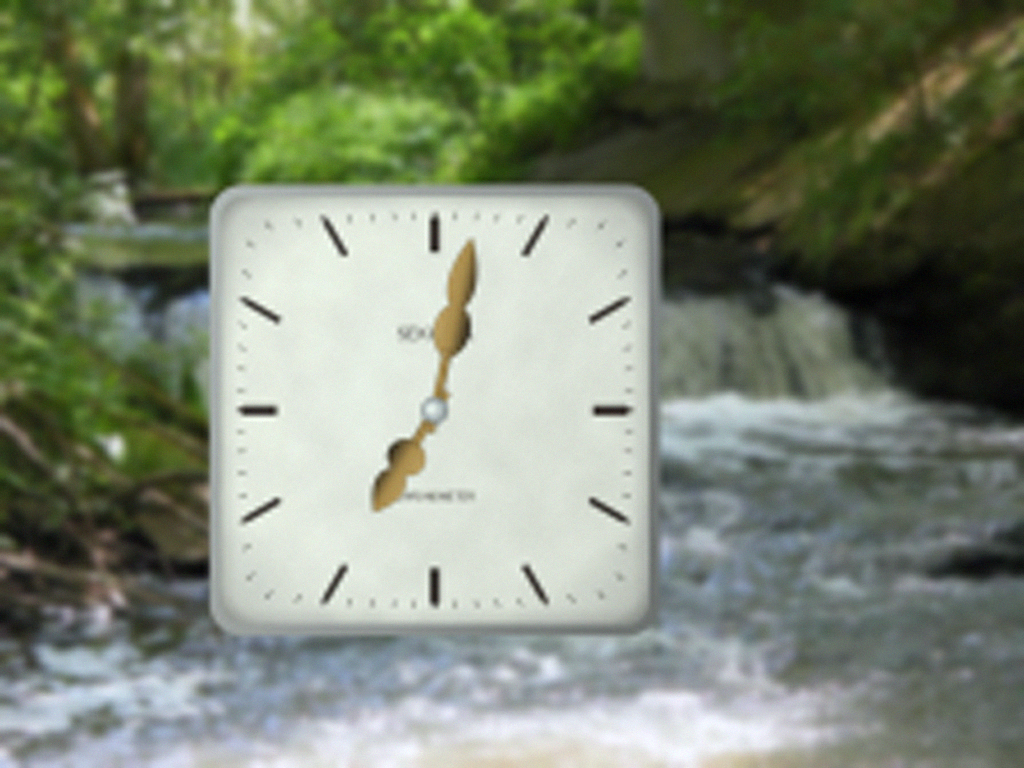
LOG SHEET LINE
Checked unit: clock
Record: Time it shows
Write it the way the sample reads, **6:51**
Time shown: **7:02**
